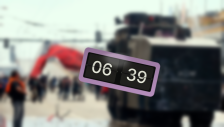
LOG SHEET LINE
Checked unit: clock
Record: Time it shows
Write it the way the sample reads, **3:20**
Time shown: **6:39**
